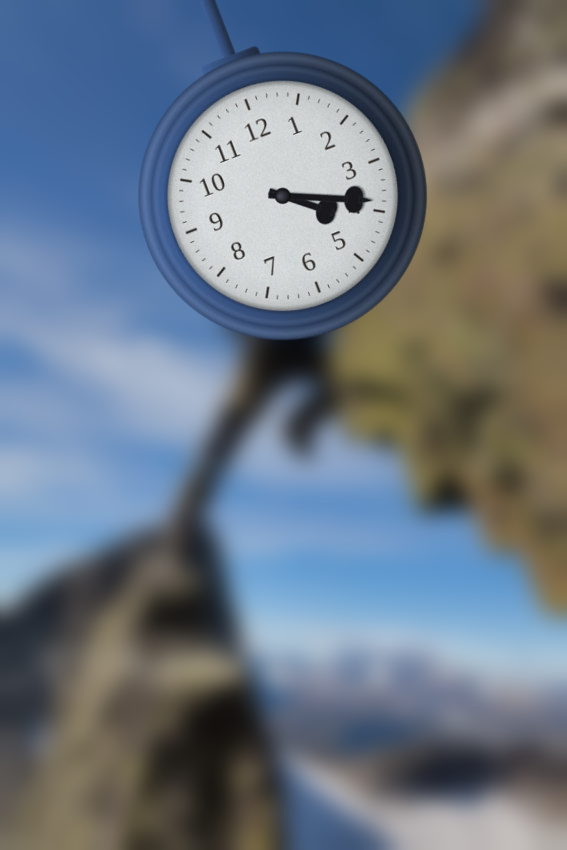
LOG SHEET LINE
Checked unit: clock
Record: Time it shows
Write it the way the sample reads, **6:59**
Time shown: **4:19**
